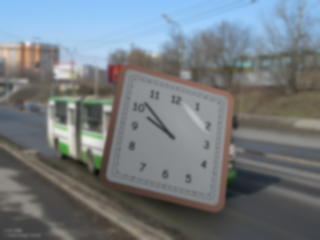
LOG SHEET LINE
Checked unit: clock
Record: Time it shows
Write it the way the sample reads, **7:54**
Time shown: **9:52**
